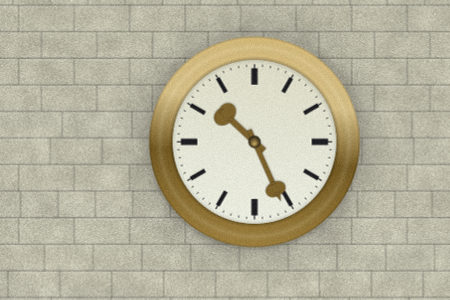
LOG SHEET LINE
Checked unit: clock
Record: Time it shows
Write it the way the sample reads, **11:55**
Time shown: **10:26**
